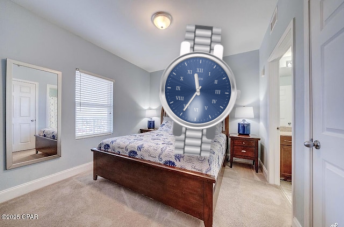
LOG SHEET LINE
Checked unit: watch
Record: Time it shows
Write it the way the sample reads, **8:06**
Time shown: **11:35**
